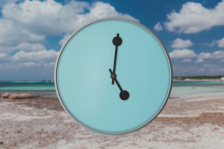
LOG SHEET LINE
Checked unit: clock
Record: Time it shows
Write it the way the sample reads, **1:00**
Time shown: **5:01**
